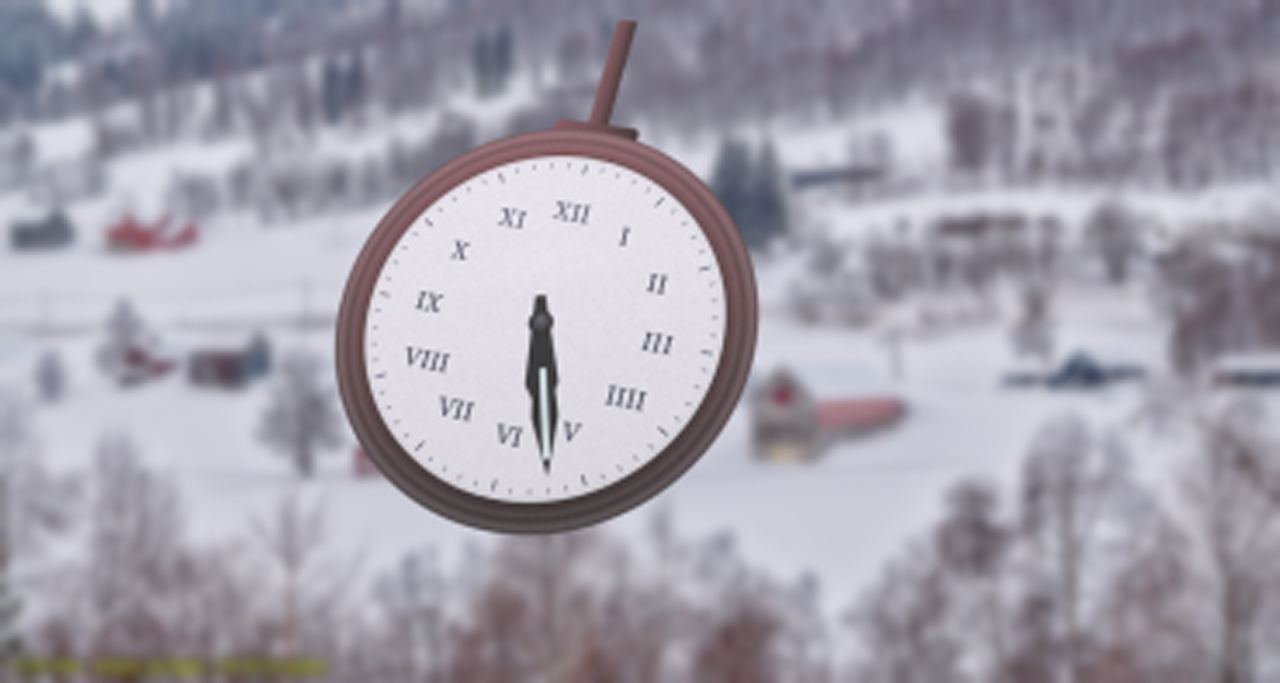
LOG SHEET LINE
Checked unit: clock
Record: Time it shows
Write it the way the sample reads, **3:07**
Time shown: **5:27**
